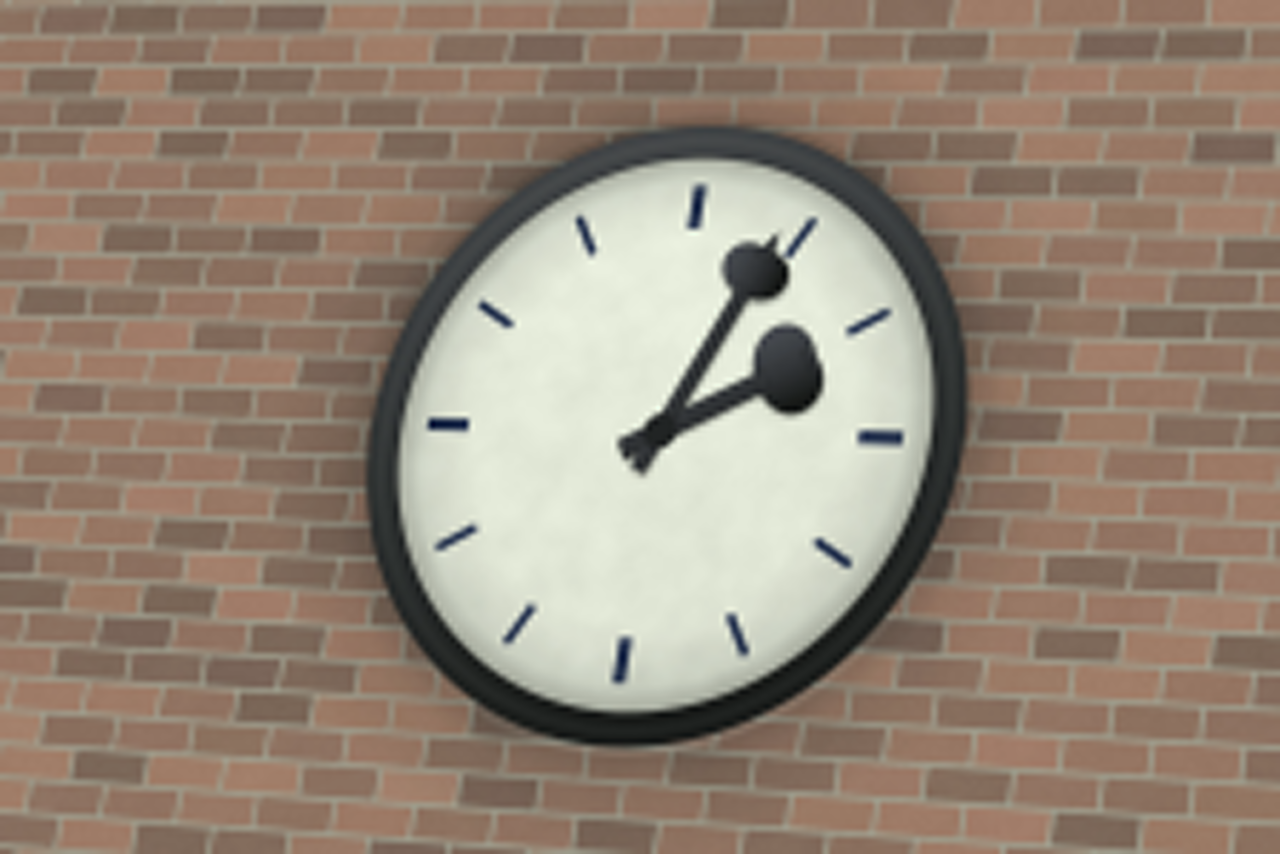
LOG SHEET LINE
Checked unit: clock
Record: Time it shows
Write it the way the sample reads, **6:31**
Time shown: **2:04**
